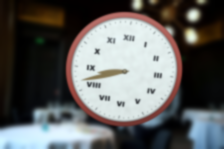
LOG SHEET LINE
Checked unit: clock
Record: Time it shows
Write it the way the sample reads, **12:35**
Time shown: **8:42**
